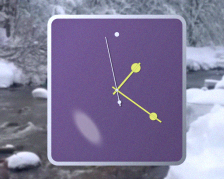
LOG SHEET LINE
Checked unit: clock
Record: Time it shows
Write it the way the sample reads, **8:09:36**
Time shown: **1:20:58**
